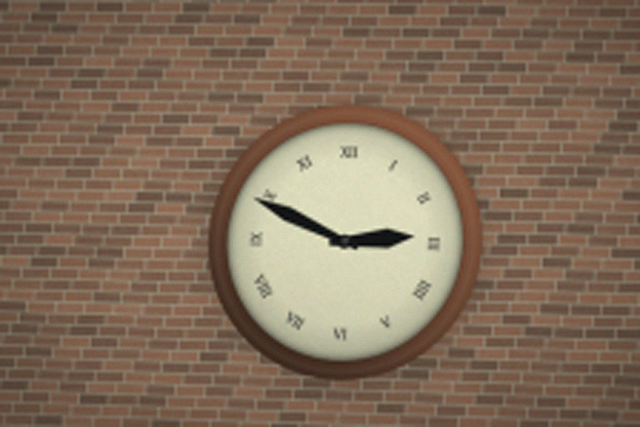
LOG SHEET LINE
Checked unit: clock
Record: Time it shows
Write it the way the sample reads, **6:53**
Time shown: **2:49**
